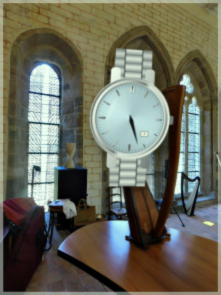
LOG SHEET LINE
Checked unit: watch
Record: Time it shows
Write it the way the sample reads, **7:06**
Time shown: **5:27**
